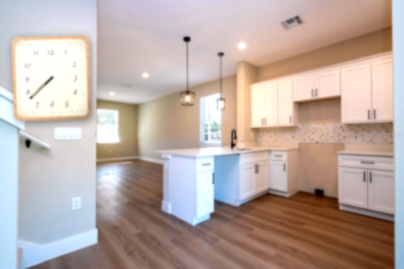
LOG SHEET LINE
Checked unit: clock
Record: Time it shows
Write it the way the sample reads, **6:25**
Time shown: **7:38**
